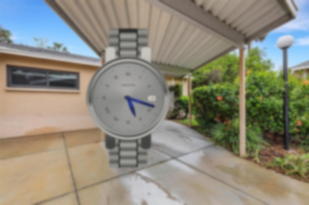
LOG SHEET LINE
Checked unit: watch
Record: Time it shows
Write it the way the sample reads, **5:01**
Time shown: **5:18**
